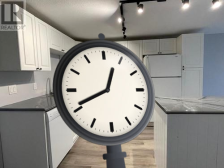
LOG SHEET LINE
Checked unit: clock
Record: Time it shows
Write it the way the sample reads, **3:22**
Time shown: **12:41**
